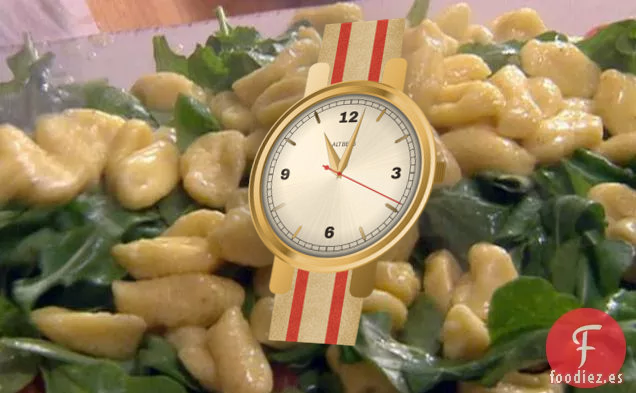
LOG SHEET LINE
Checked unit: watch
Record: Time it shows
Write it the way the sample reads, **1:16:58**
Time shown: **11:02:19**
